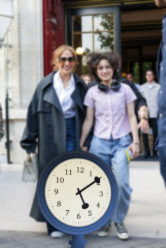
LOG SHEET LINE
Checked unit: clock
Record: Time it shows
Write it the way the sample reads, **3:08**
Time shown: **5:09**
